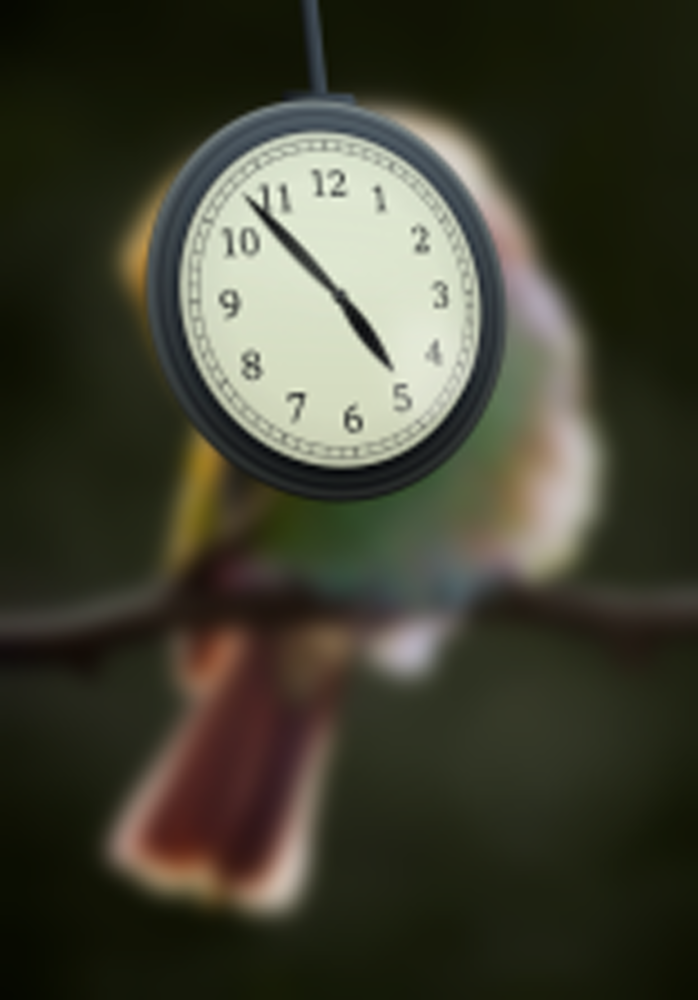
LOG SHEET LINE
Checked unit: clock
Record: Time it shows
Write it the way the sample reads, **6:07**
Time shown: **4:53**
